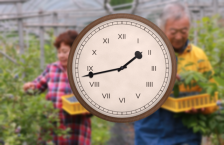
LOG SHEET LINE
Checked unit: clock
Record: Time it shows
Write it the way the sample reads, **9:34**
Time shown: **1:43**
